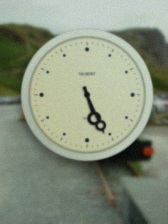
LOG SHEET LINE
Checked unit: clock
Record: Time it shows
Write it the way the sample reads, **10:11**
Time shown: **5:26**
